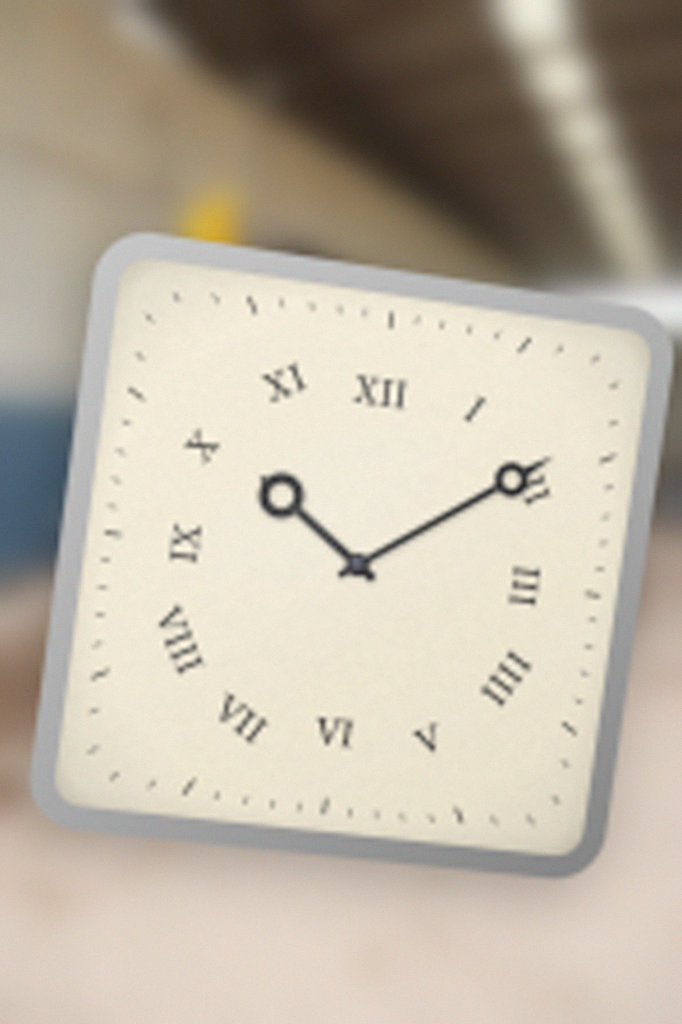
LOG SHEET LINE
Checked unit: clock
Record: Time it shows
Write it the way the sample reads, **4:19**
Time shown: **10:09**
